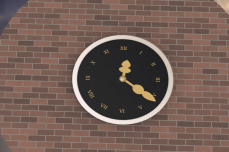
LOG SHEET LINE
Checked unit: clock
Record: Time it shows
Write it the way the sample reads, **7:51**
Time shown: **12:21**
